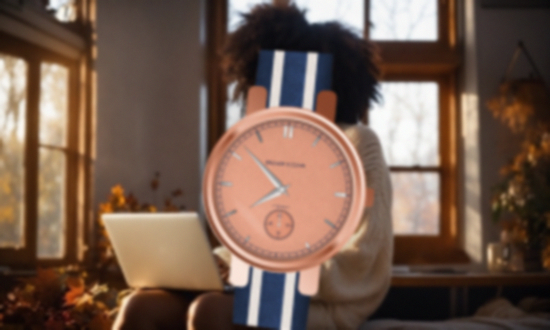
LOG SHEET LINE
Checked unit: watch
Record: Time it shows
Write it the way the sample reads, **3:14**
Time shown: **7:52**
